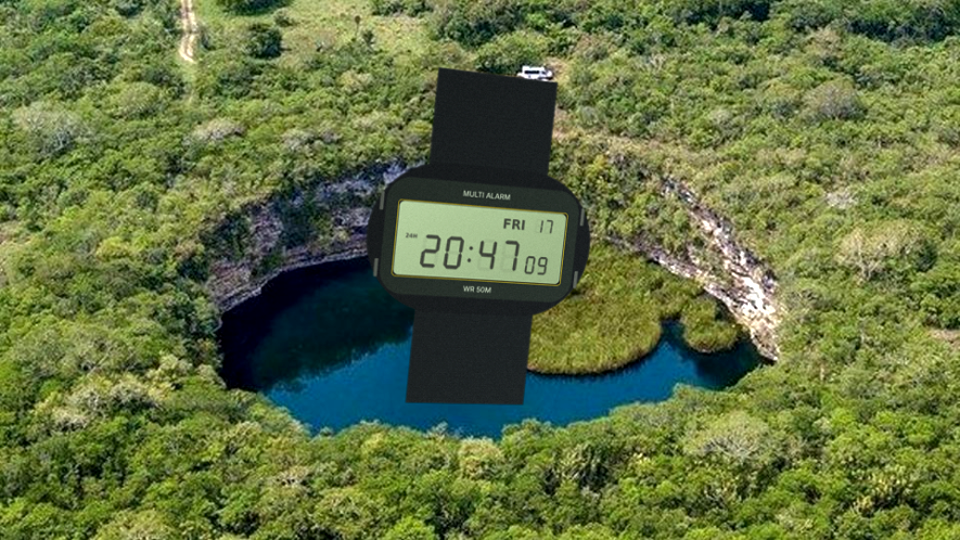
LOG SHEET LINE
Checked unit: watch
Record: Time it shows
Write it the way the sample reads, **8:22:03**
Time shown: **20:47:09**
